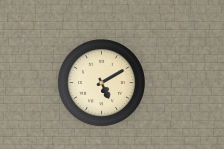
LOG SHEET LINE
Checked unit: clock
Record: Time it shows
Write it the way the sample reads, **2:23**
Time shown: **5:10**
